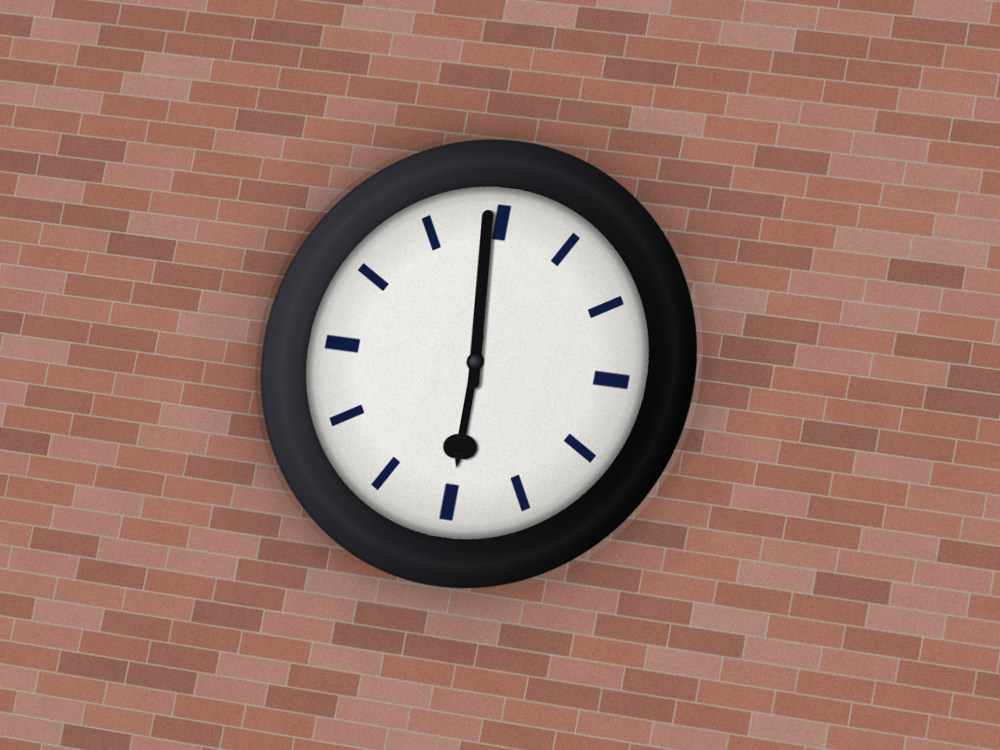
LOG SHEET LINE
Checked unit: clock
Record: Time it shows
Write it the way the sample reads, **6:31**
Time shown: **5:59**
